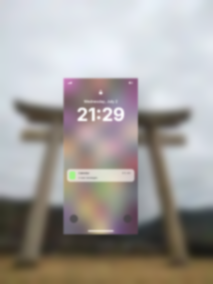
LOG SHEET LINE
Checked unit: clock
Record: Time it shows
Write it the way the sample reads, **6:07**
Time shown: **21:29**
